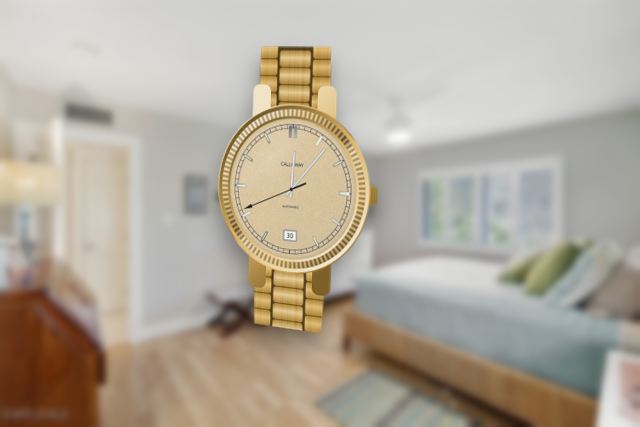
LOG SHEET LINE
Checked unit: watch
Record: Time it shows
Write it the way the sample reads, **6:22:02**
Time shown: **12:06:41**
